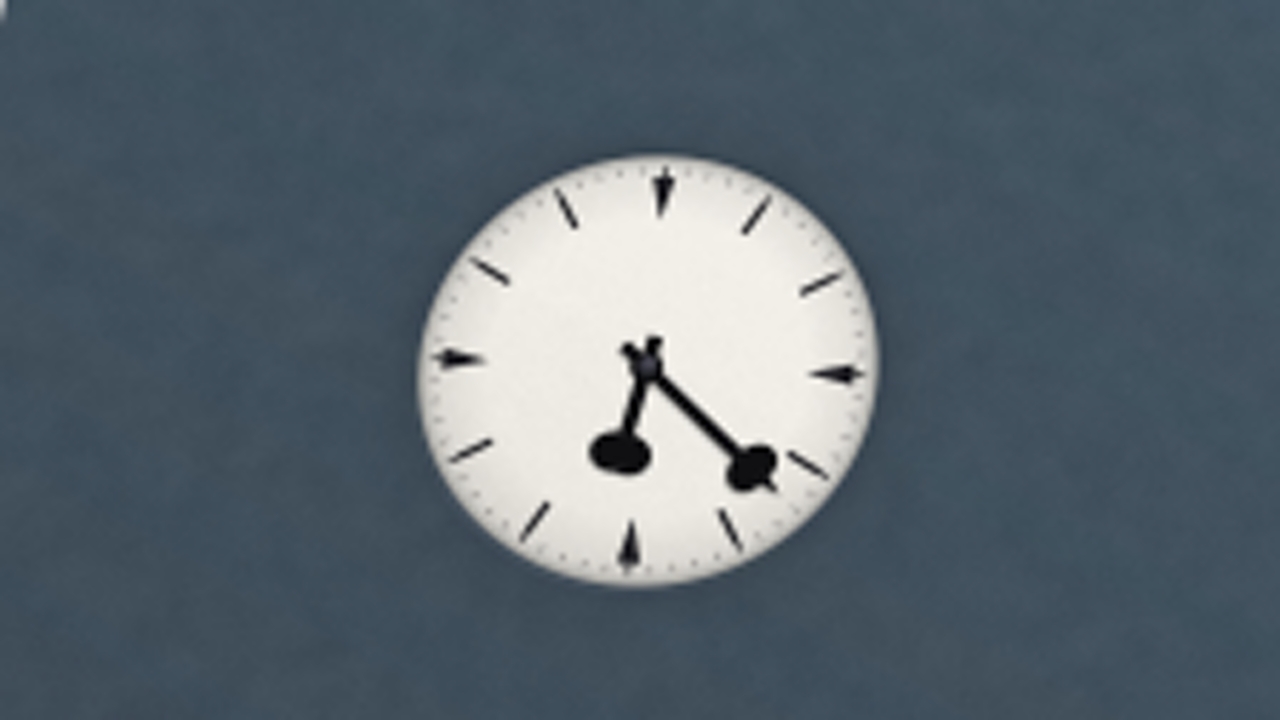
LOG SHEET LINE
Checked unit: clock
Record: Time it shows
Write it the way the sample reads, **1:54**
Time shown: **6:22**
